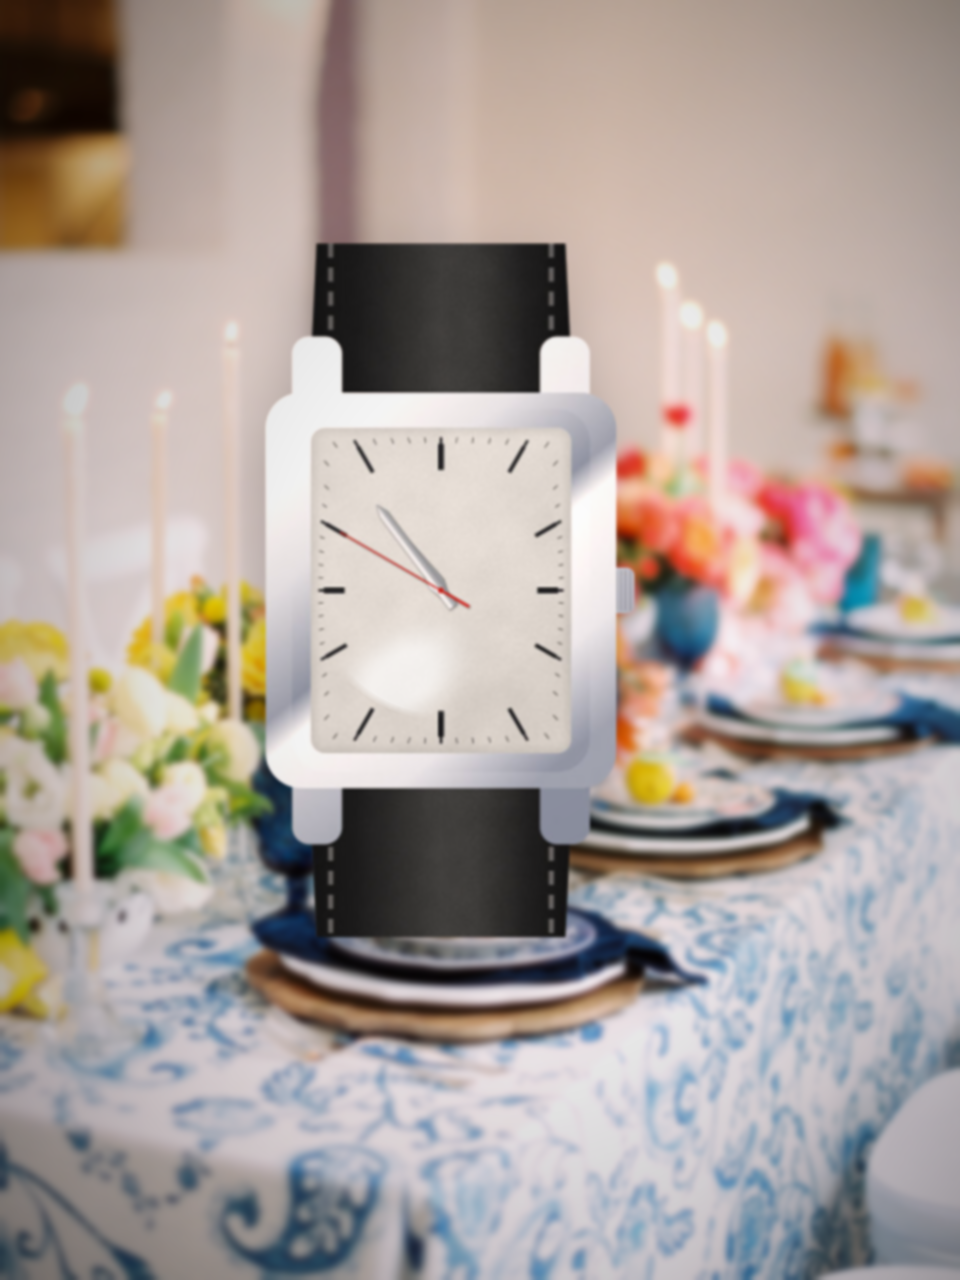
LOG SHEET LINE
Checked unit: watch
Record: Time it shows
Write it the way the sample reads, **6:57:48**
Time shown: **10:53:50**
